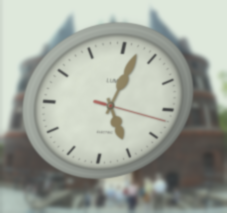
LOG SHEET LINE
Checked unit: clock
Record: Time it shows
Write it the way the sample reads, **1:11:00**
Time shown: **5:02:17**
